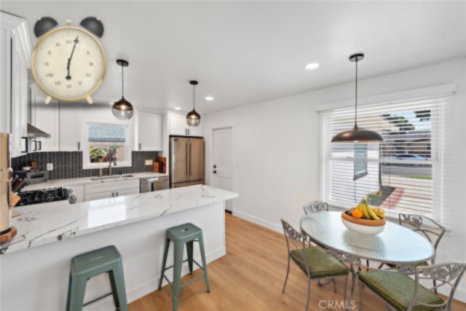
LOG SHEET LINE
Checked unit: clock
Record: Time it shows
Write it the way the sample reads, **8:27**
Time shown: **6:03**
